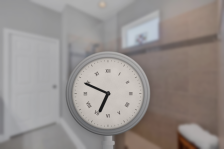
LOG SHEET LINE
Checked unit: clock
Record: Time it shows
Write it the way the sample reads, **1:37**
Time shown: **6:49**
